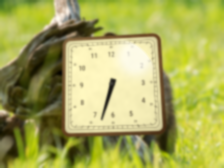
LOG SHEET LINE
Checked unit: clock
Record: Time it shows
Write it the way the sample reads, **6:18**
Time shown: **6:33**
